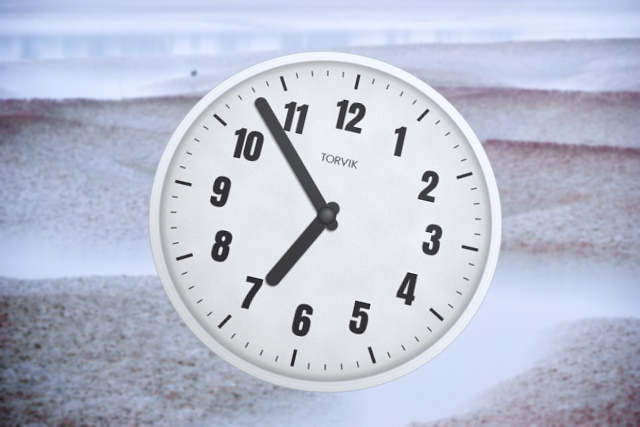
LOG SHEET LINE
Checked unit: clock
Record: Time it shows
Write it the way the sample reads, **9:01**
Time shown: **6:53**
